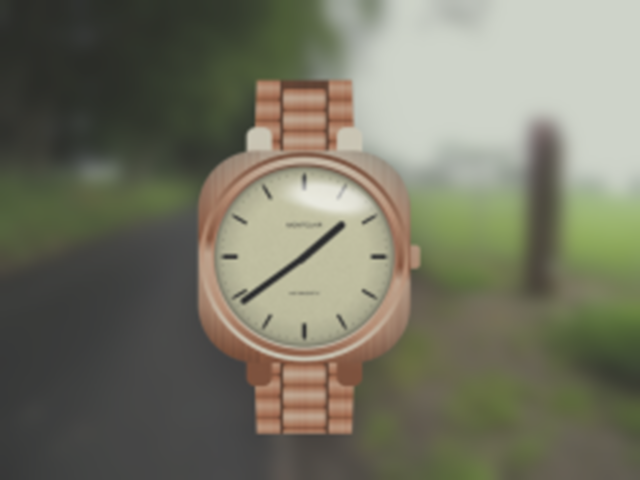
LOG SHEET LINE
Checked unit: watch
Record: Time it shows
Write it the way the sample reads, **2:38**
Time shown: **1:39**
